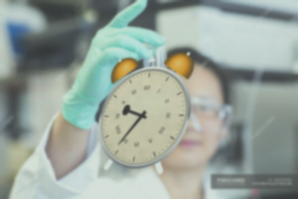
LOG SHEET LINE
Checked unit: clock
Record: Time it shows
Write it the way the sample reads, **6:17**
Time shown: **9:36**
